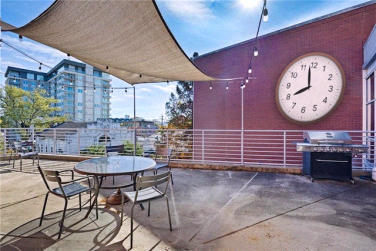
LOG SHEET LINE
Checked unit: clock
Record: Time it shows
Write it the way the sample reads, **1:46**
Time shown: **7:58**
